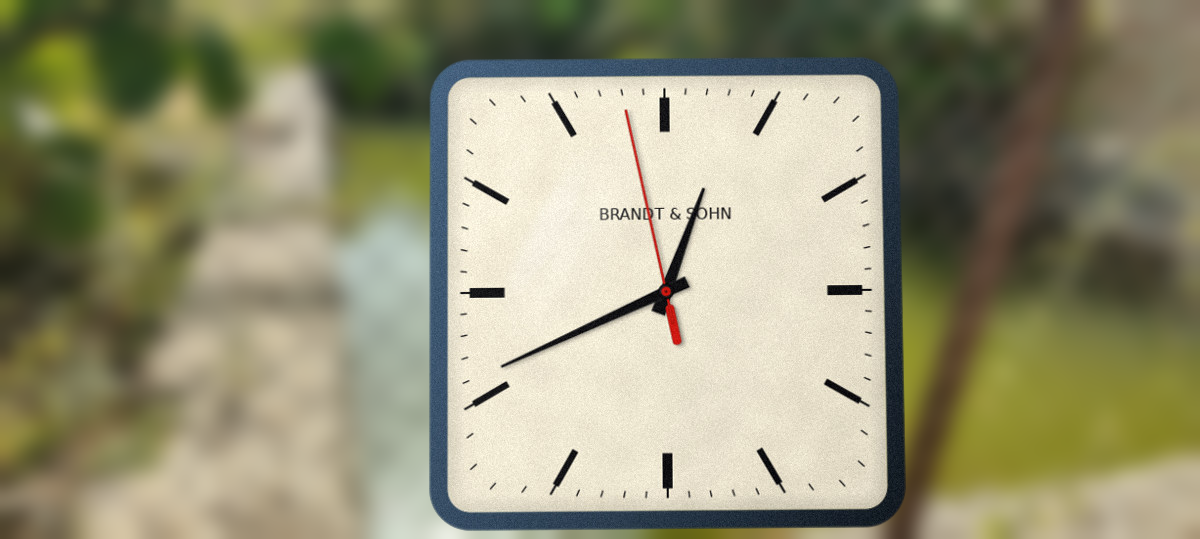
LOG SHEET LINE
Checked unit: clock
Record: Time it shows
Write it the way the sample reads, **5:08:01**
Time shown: **12:40:58**
